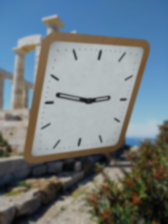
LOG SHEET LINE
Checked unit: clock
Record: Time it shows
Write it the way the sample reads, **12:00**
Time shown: **2:47**
